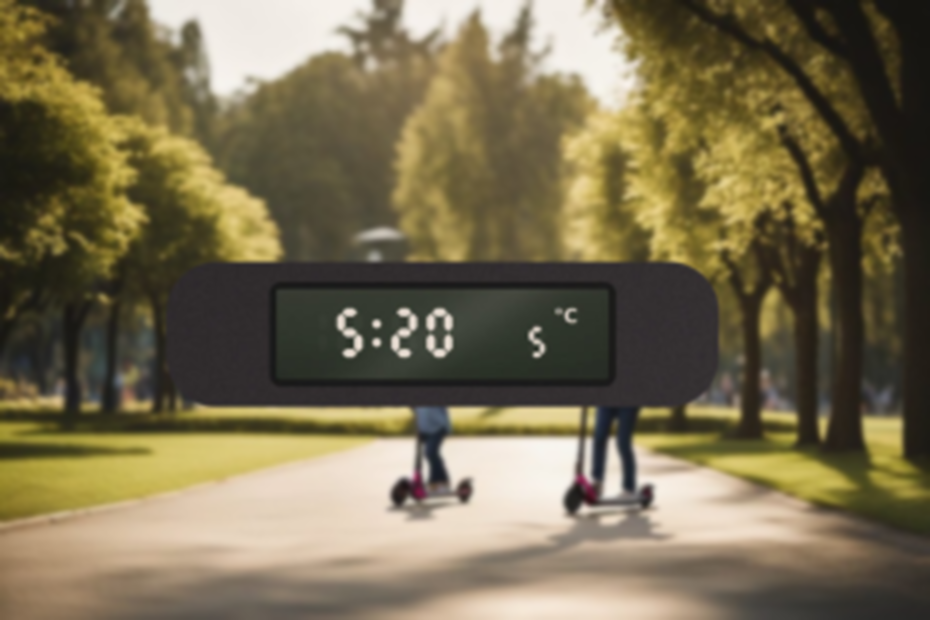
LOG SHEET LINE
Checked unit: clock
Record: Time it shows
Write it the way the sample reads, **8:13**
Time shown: **5:20**
